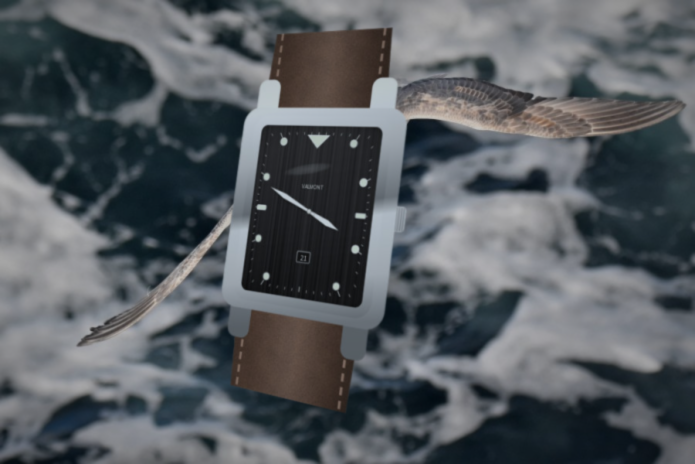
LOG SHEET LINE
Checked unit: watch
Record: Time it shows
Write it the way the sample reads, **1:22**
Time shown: **3:49**
